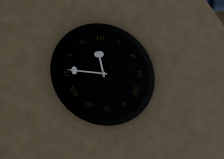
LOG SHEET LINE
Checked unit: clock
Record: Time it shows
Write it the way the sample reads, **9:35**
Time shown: **11:46**
